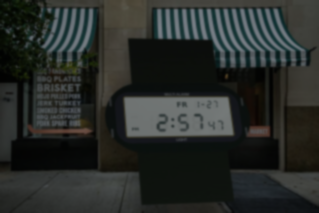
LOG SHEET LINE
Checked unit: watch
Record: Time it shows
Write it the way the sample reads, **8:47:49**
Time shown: **2:57:47**
